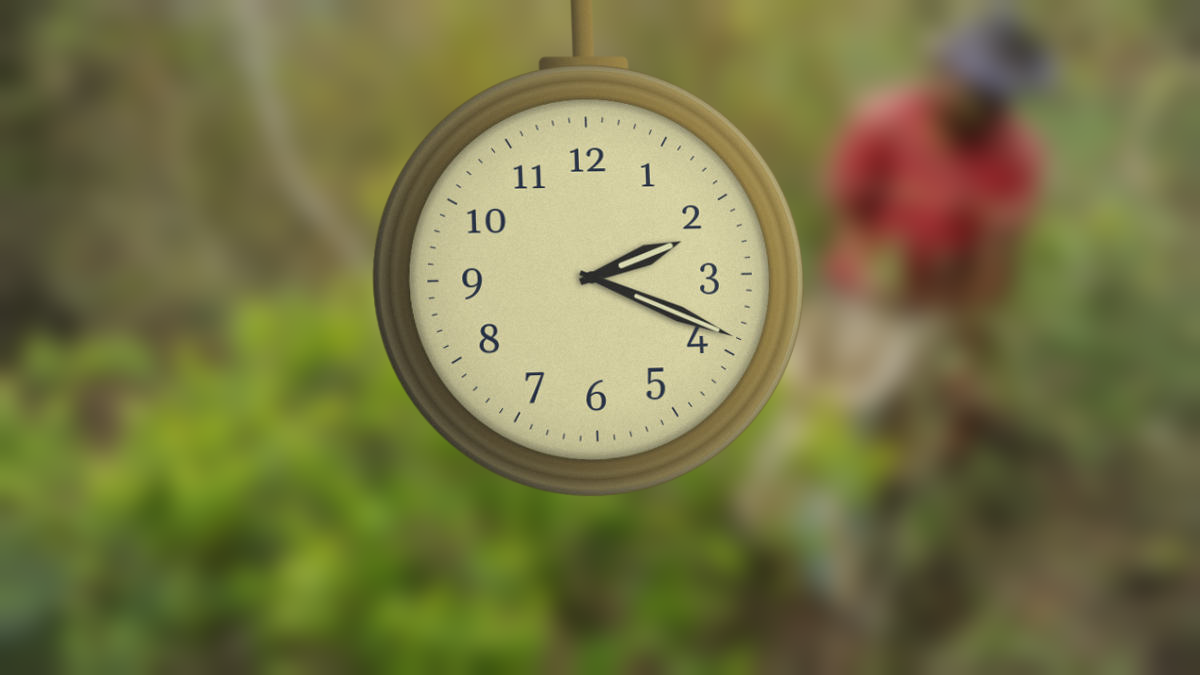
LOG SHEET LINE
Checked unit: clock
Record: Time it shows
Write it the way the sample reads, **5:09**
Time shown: **2:19**
